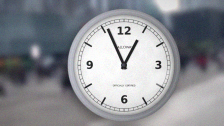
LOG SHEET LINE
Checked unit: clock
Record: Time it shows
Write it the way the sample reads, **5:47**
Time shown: **12:56**
